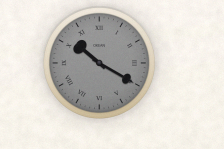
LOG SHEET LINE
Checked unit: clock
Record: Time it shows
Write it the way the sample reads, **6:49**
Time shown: **10:20**
